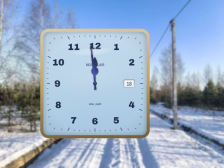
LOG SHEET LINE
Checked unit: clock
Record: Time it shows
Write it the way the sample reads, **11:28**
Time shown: **11:59**
